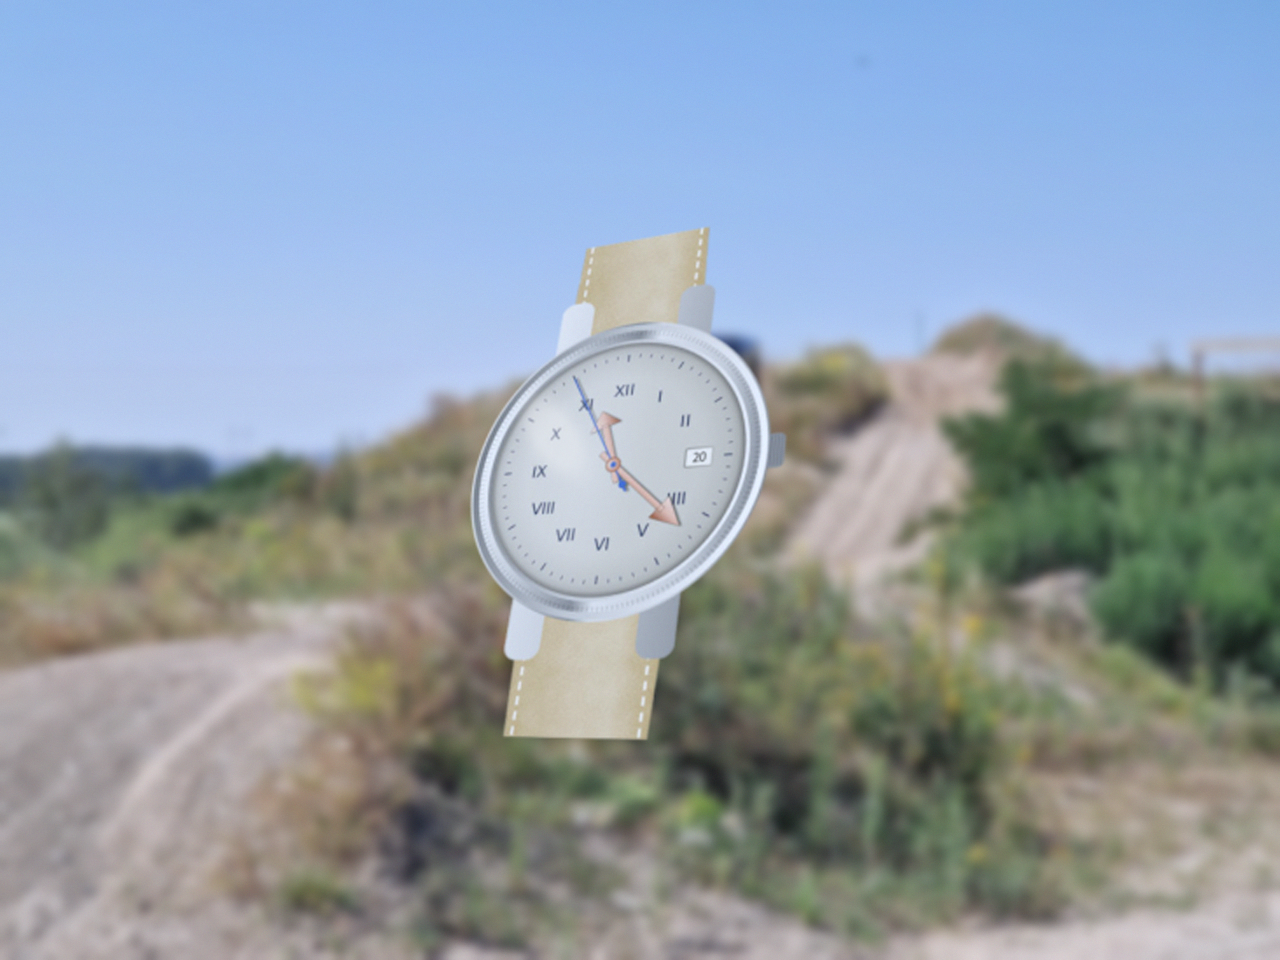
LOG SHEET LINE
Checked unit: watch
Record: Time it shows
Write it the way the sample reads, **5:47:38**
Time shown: **11:21:55**
